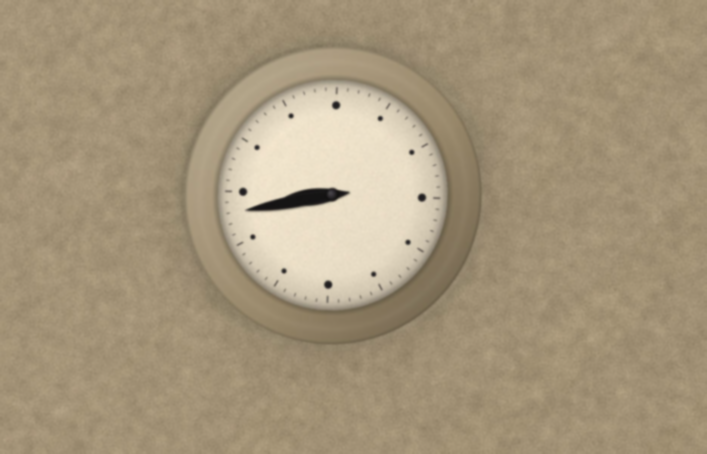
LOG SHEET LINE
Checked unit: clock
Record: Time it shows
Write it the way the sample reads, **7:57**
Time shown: **8:43**
